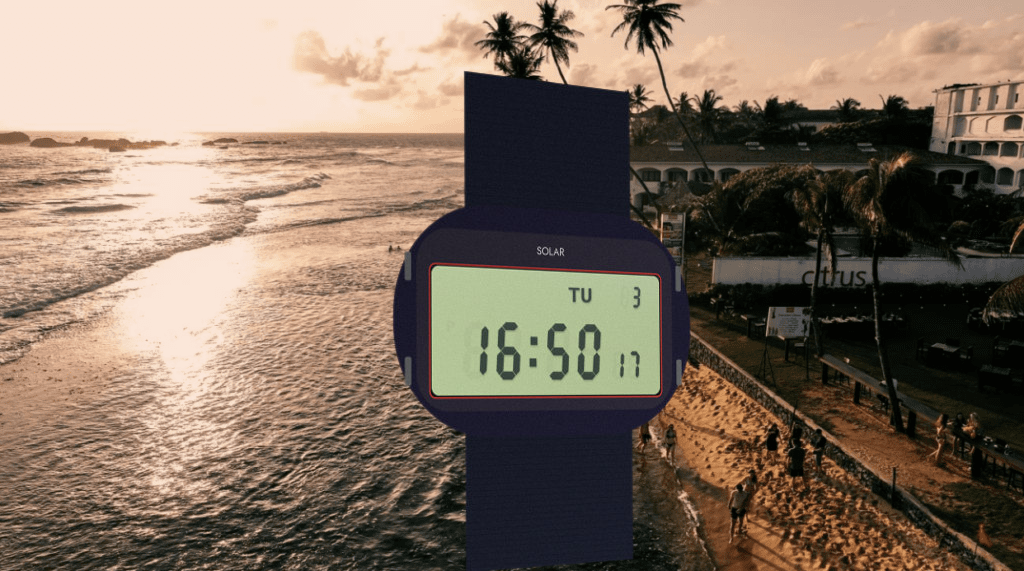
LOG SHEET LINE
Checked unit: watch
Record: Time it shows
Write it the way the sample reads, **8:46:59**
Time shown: **16:50:17**
